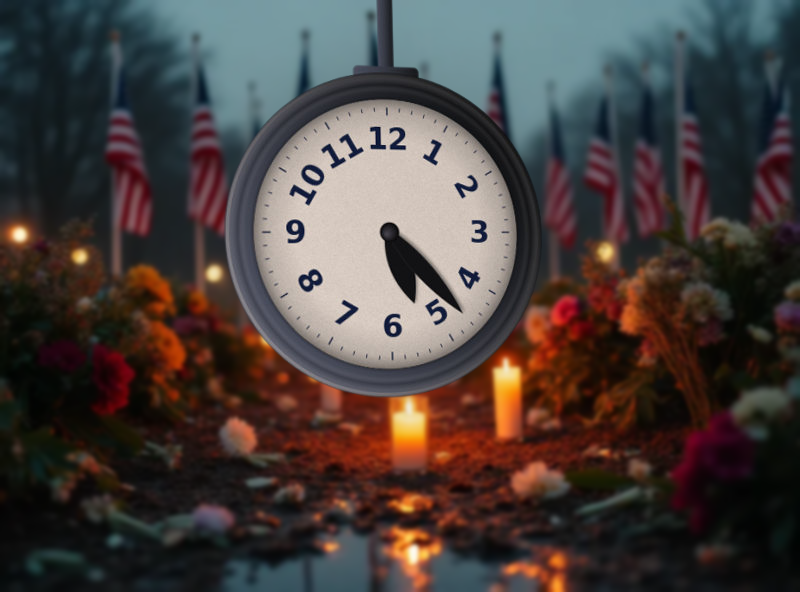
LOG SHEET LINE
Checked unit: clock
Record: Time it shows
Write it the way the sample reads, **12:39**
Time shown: **5:23**
